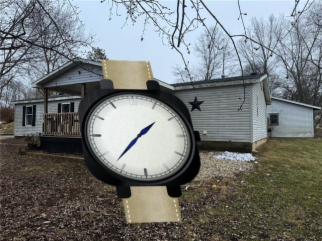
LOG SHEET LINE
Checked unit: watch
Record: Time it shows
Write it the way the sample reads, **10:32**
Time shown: **1:37**
